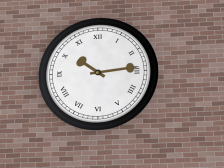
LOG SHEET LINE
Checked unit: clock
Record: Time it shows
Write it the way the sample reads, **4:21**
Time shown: **10:14**
